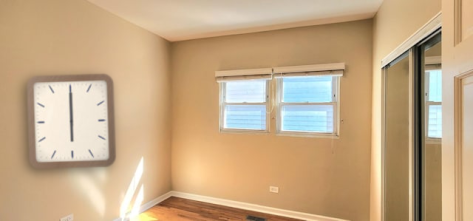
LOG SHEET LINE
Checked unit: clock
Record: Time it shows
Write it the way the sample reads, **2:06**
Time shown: **6:00**
